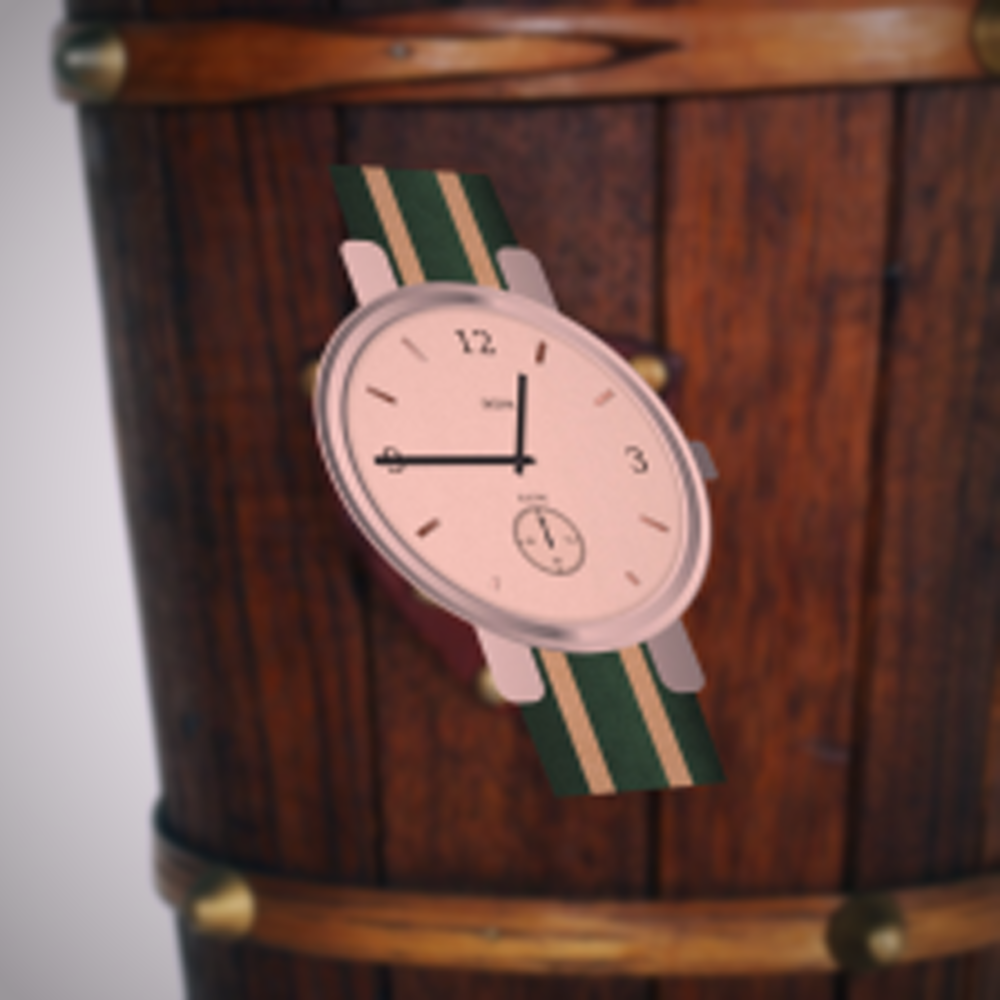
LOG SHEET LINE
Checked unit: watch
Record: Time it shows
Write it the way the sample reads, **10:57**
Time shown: **12:45**
